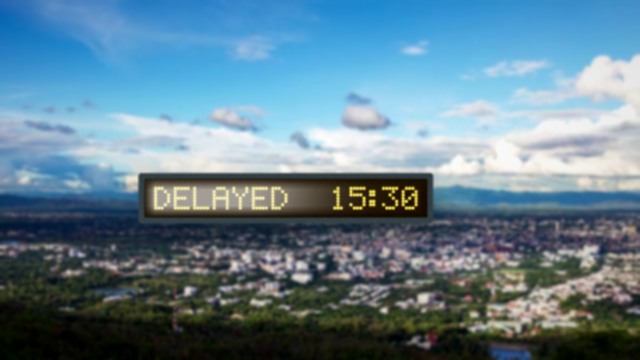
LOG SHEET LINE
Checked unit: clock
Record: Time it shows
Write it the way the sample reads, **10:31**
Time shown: **15:30**
